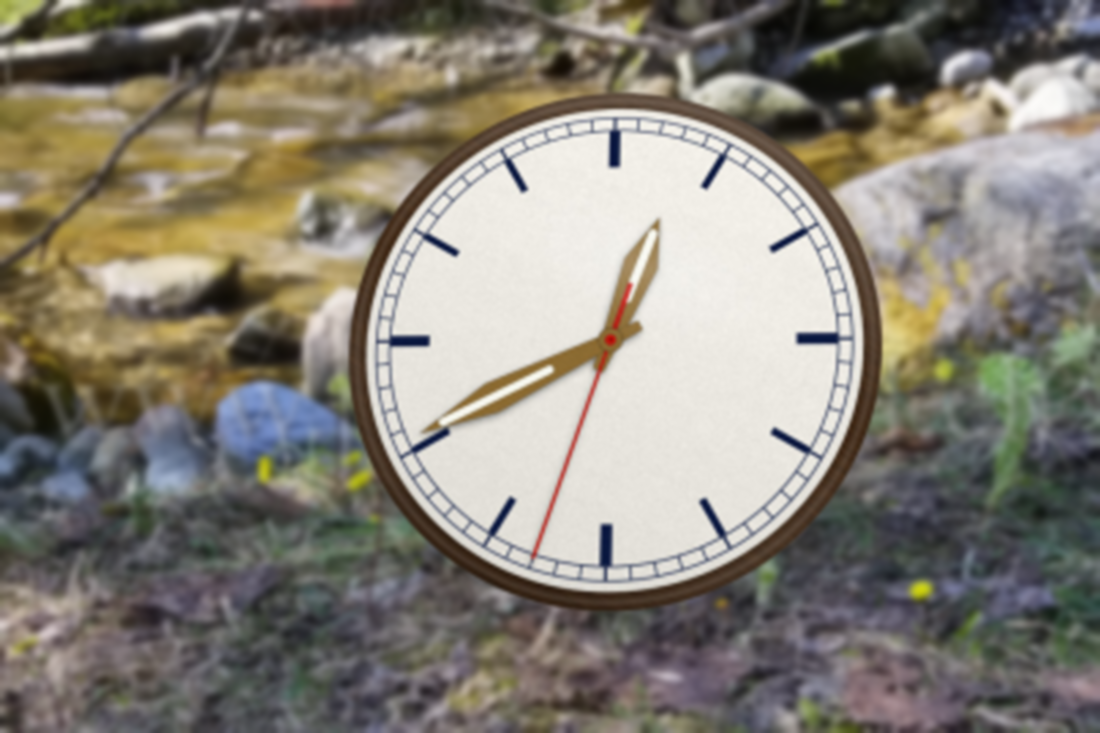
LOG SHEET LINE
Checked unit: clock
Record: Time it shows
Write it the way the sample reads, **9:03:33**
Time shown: **12:40:33**
